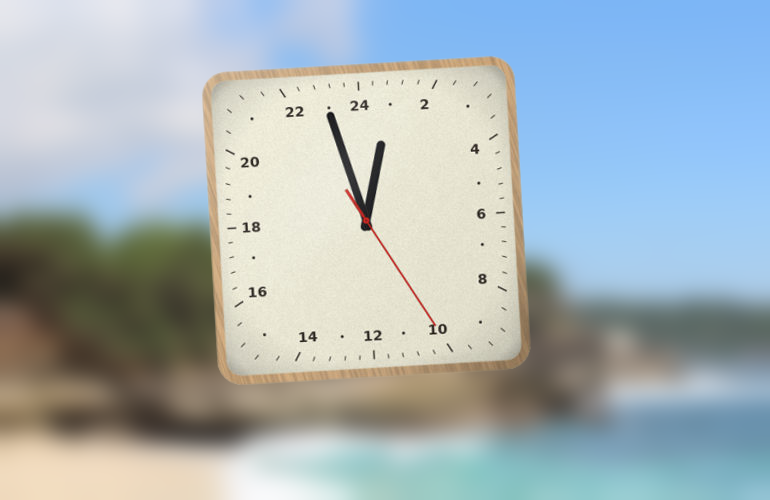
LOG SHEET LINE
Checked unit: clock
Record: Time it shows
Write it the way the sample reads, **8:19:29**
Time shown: **0:57:25**
